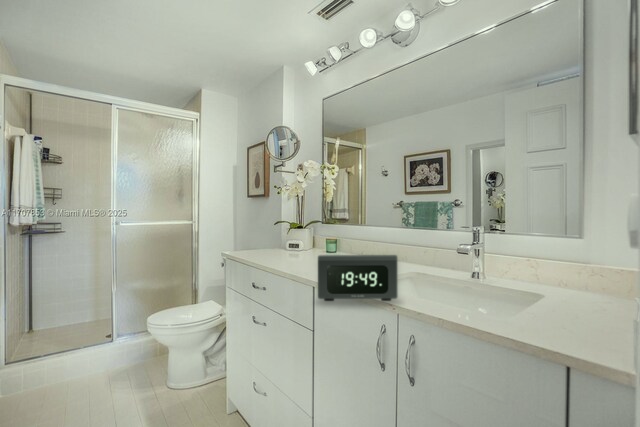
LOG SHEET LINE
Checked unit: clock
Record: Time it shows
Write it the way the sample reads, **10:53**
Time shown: **19:49**
